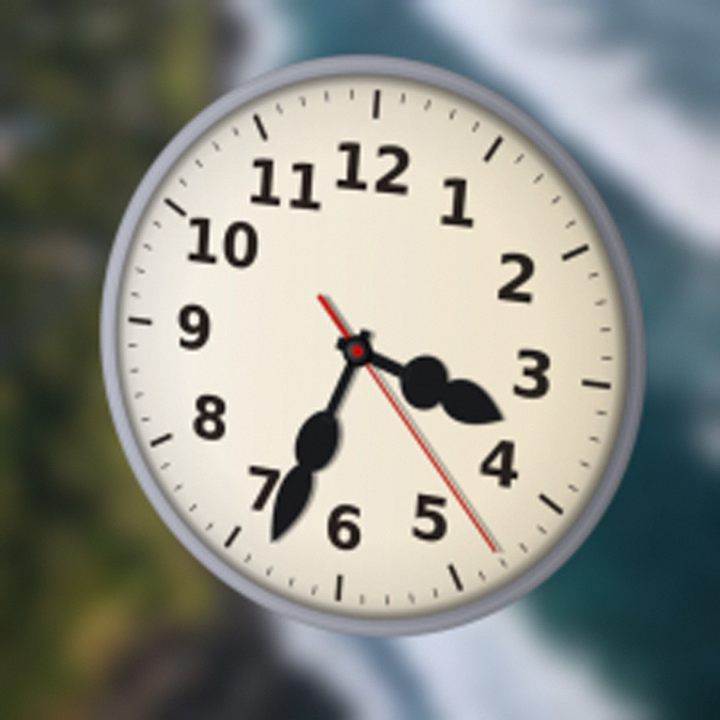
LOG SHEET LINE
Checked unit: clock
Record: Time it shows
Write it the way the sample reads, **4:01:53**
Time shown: **3:33:23**
